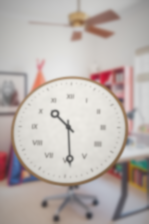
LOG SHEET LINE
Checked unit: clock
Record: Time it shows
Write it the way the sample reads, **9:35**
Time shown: **10:29**
